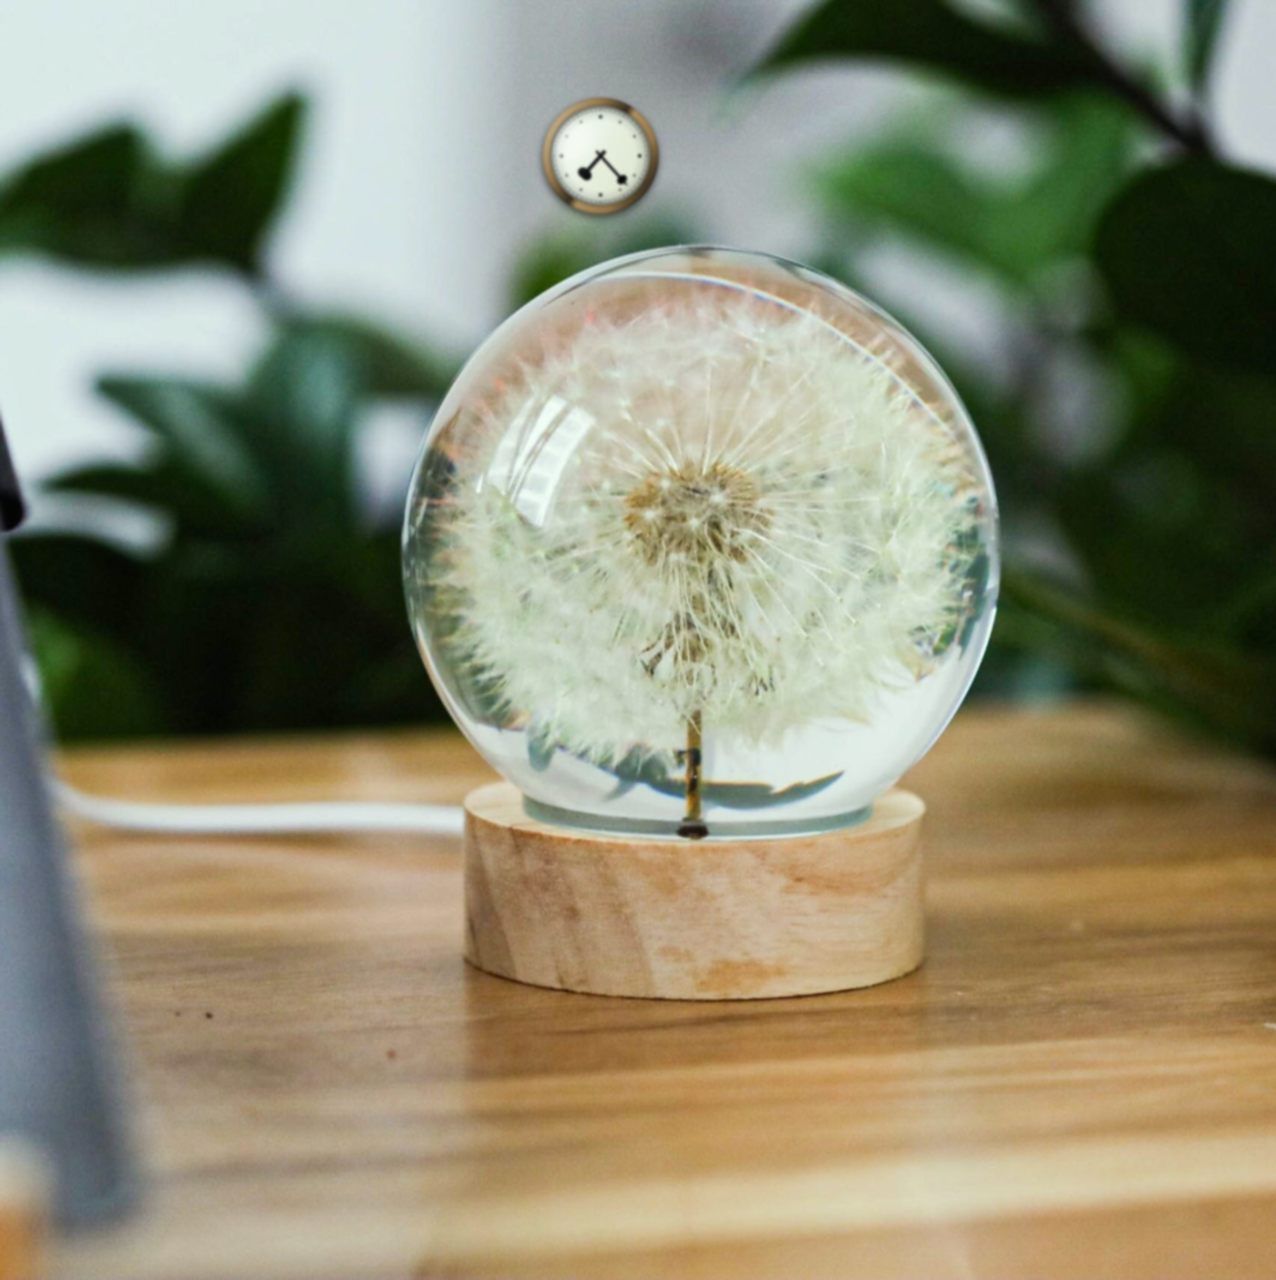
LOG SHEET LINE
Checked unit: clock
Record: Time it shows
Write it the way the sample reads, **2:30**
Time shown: **7:23**
